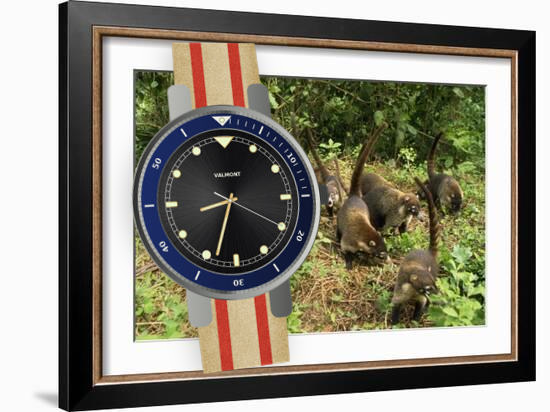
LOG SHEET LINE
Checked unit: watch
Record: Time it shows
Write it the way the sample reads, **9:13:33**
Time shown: **8:33:20**
